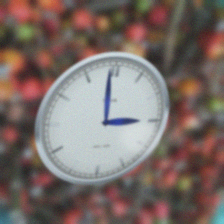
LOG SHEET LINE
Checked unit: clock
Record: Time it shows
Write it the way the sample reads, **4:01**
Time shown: **2:59**
